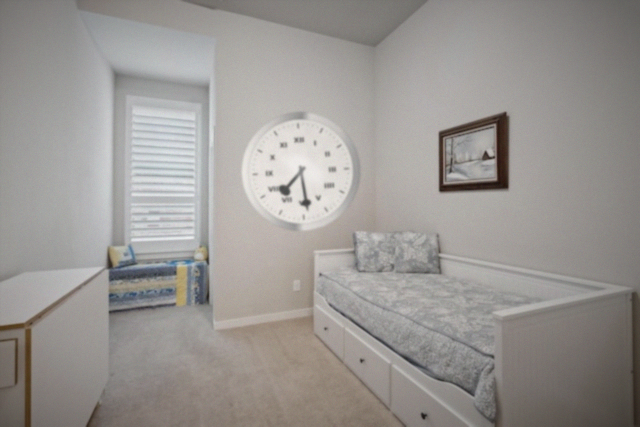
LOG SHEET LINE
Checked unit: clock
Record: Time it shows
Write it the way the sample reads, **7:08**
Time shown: **7:29**
